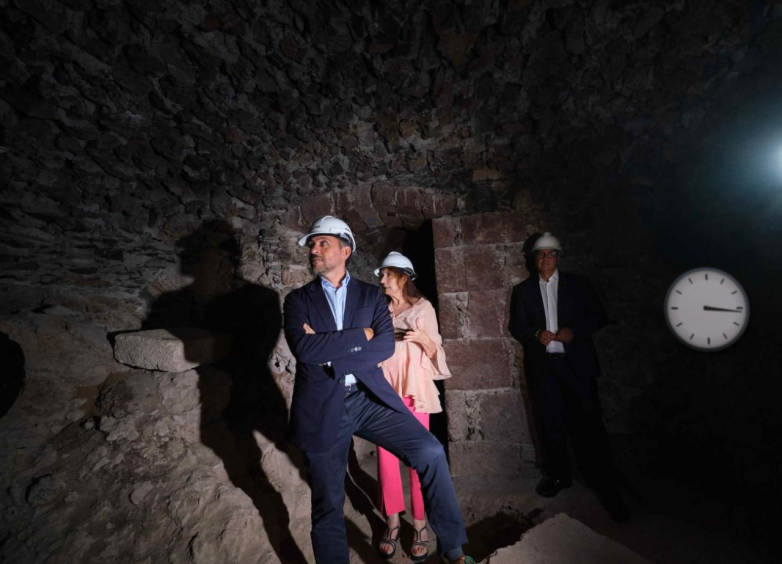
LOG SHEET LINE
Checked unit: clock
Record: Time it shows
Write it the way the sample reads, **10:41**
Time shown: **3:16**
